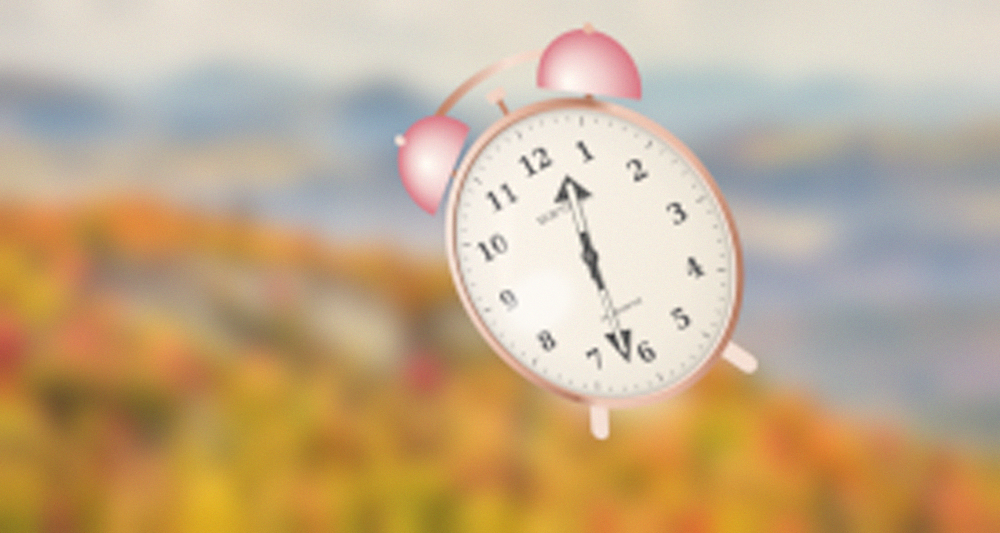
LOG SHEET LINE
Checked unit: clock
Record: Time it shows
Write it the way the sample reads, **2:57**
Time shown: **12:32**
